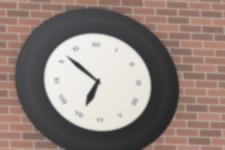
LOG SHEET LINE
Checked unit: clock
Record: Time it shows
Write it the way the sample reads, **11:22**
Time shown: **6:52**
